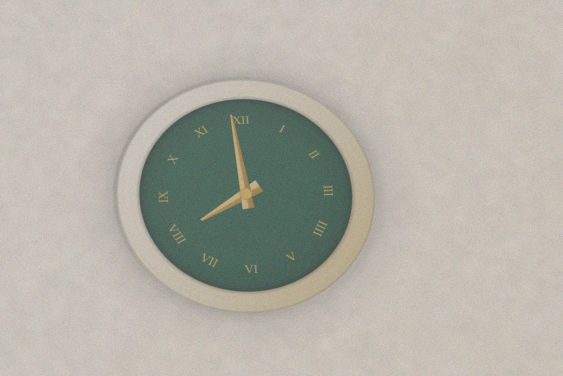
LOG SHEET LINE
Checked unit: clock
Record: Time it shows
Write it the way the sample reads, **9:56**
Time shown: **7:59**
